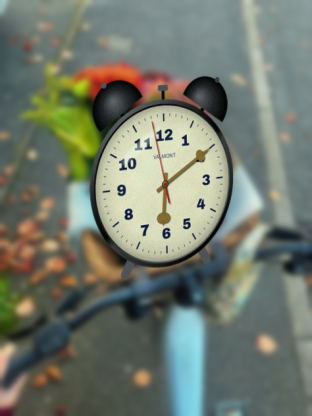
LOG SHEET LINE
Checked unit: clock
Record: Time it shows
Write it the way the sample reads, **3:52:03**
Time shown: **6:09:58**
